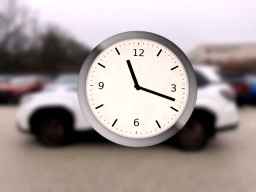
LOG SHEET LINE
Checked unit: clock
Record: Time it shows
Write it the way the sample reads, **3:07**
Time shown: **11:18**
